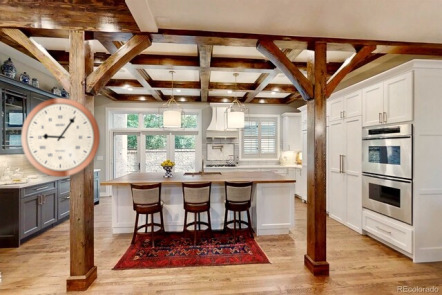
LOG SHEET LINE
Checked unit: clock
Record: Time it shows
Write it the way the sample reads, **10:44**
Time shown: **9:06**
